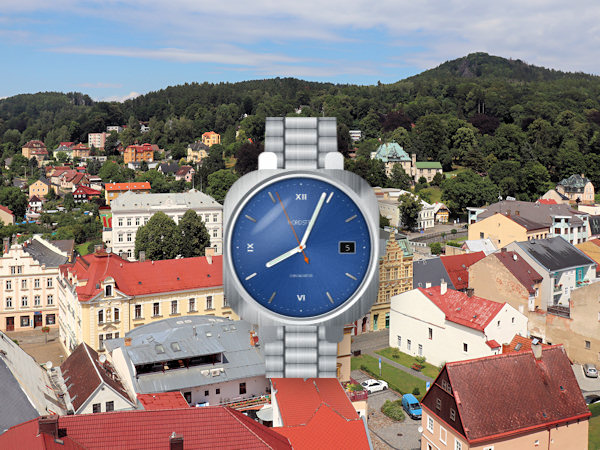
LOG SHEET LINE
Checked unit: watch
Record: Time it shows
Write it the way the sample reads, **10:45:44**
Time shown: **8:03:56**
